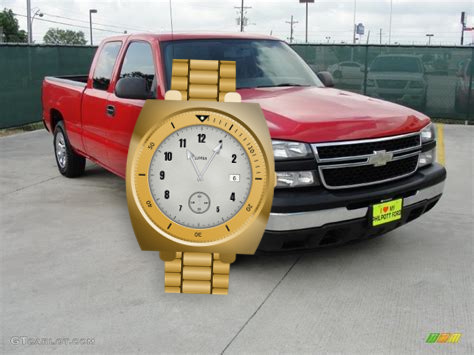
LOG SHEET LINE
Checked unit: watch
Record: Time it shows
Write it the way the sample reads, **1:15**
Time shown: **11:05**
